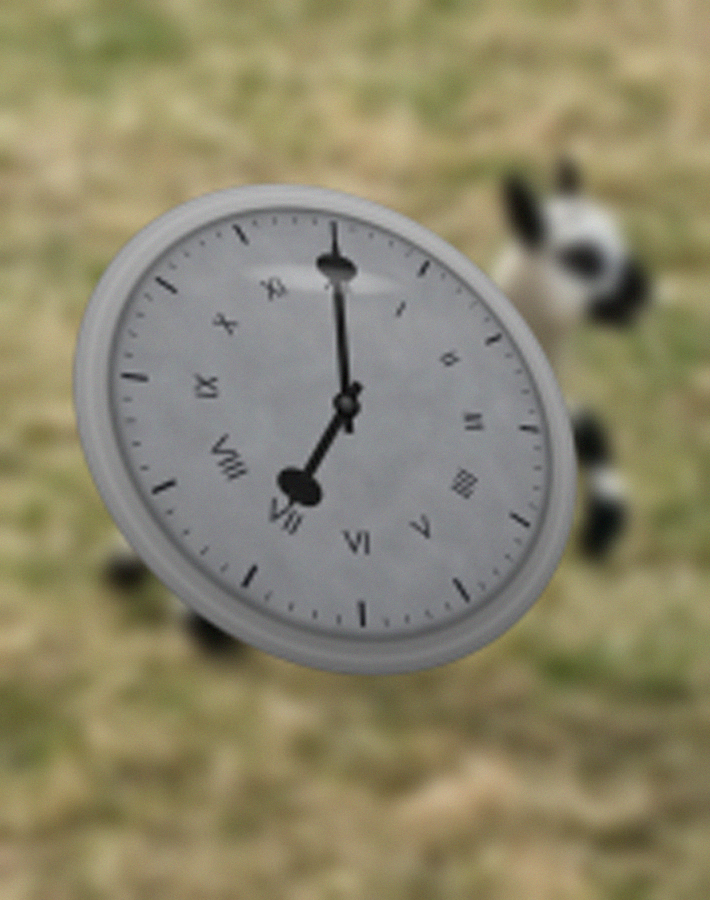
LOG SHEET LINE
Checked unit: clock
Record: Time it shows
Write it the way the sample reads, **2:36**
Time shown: **7:00**
